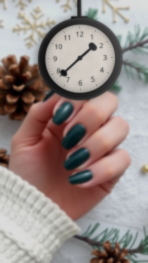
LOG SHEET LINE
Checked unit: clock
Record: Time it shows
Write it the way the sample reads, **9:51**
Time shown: **1:38**
